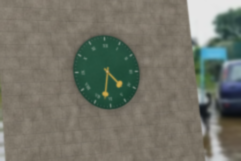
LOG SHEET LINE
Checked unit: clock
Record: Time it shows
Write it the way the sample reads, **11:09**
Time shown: **4:32**
